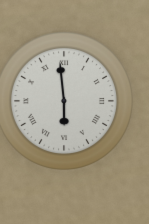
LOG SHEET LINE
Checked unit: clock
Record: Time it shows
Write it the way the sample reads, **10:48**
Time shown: **5:59**
